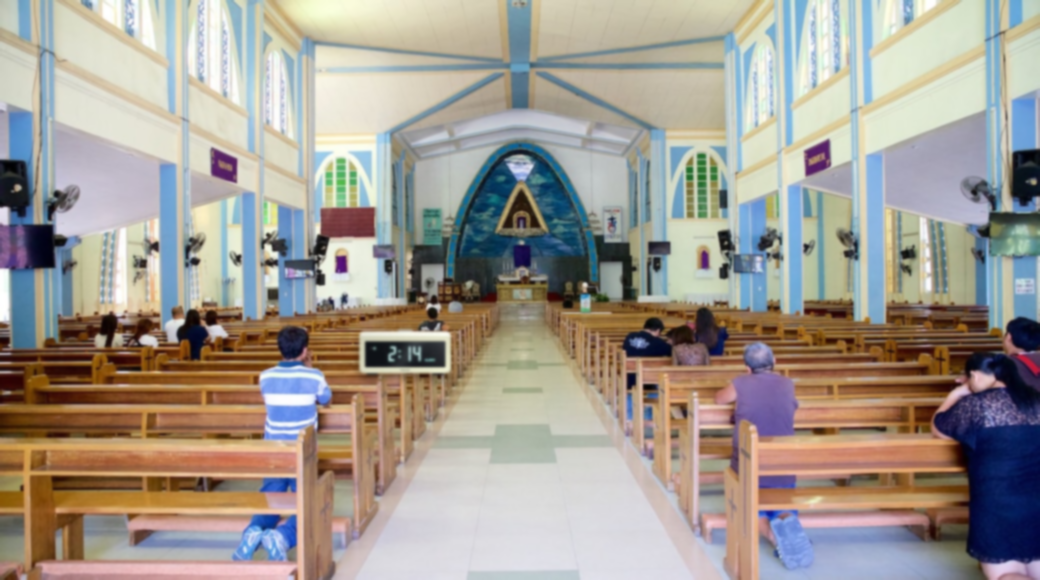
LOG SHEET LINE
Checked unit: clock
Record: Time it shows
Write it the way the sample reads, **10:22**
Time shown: **2:14**
